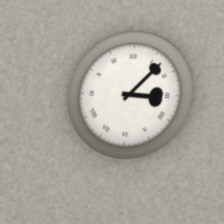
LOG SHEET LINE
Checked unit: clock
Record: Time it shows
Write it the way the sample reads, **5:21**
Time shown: **3:07**
